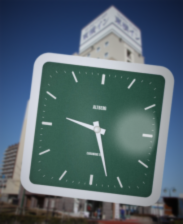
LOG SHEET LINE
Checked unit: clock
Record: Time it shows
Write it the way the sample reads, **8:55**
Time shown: **9:27**
